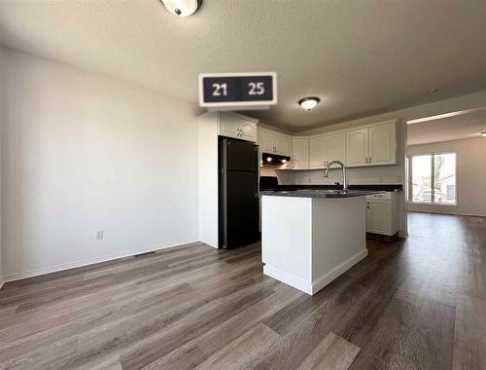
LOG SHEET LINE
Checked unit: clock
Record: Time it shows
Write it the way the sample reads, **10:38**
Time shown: **21:25**
